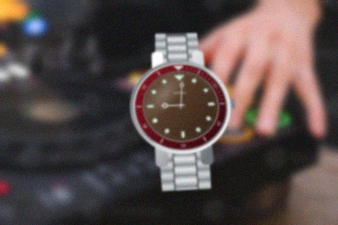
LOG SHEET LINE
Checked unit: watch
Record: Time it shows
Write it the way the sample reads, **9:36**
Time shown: **9:01**
